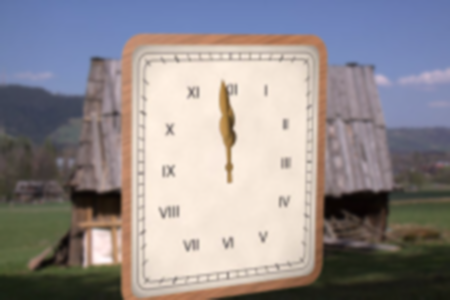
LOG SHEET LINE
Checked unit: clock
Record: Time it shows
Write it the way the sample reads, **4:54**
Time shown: **11:59**
